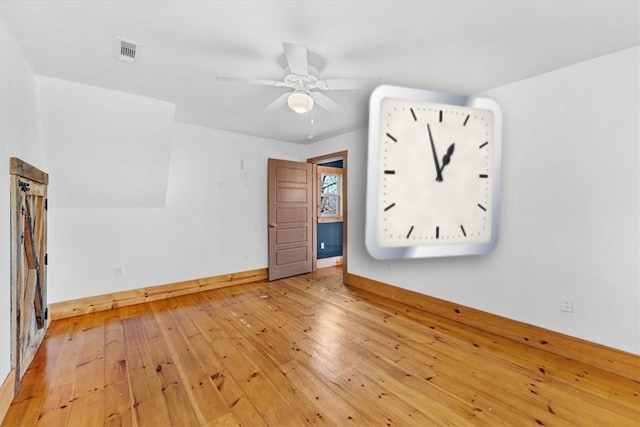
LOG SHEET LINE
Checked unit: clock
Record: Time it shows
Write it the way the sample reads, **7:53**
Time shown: **12:57**
